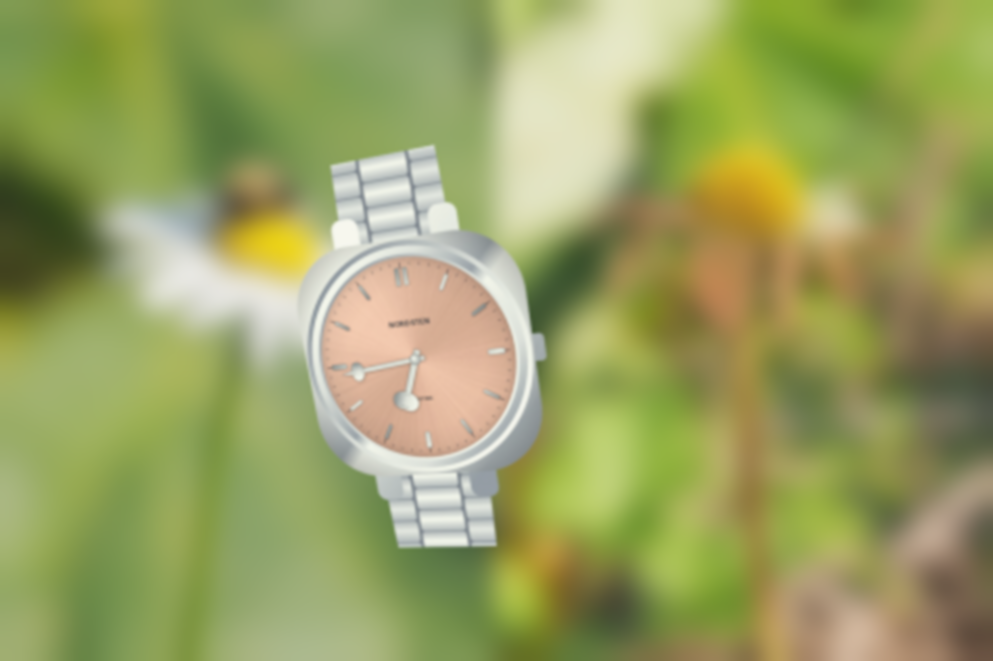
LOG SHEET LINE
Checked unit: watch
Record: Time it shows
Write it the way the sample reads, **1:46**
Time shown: **6:44**
